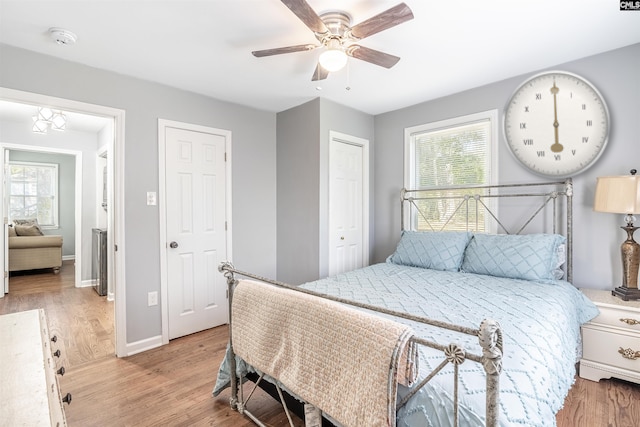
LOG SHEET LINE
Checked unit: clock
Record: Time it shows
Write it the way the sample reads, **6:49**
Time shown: **6:00**
